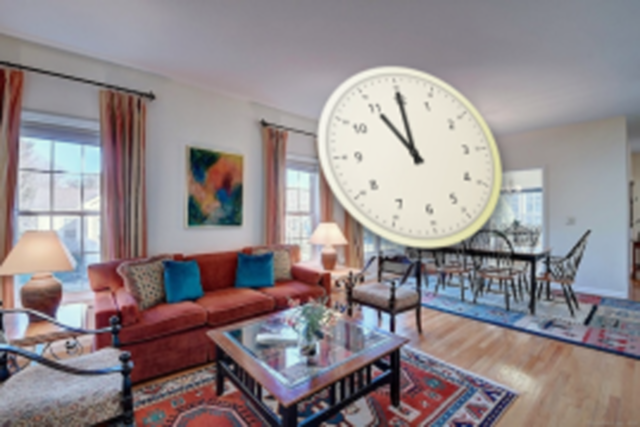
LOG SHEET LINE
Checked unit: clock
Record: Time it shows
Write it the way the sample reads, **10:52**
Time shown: **11:00**
